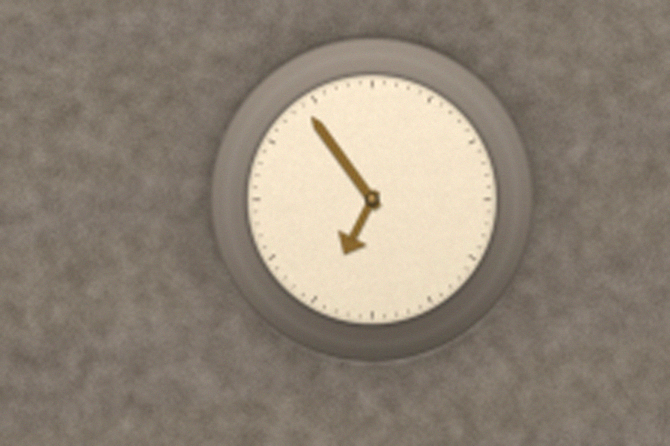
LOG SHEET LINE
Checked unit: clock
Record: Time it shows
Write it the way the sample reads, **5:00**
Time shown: **6:54**
